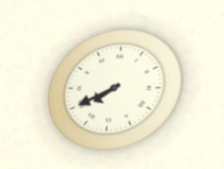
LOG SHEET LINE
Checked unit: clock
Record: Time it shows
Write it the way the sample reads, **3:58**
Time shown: **7:40**
